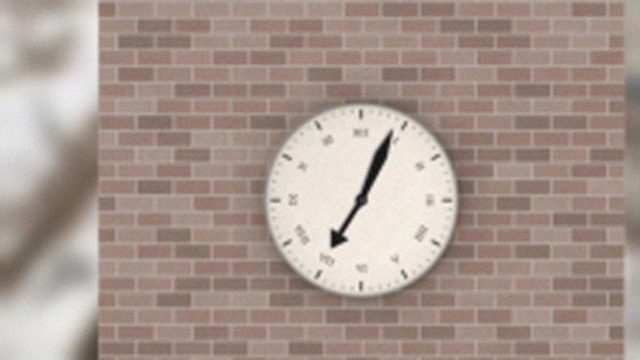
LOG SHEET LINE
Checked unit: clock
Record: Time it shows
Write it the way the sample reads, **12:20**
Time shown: **7:04**
